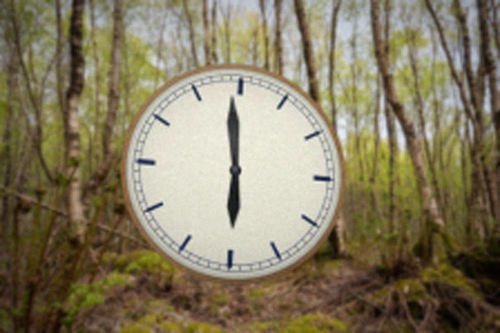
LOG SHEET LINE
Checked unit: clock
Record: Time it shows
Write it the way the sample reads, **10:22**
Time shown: **5:59**
